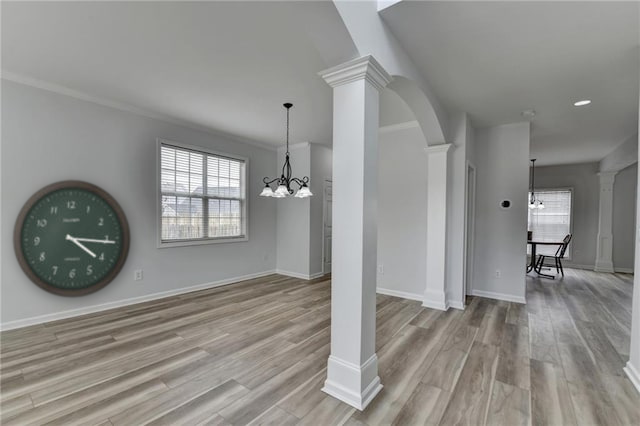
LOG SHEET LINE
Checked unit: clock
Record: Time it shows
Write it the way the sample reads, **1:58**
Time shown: **4:16**
